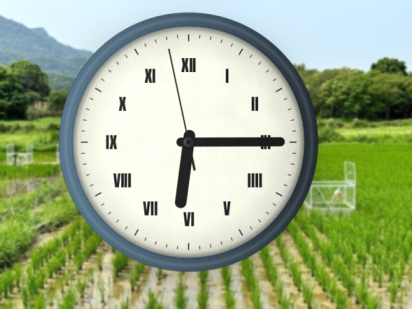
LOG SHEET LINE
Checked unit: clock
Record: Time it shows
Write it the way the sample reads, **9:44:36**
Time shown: **6:14:58**
